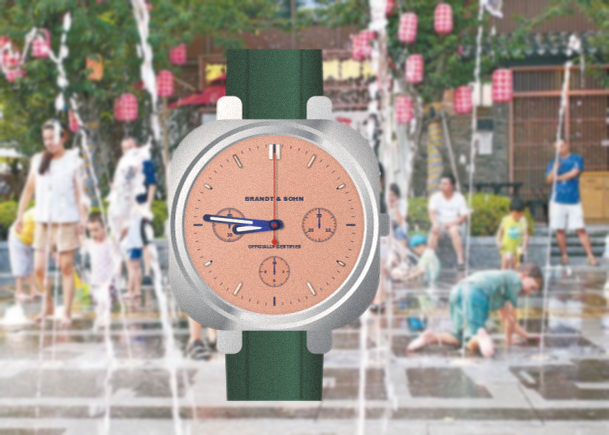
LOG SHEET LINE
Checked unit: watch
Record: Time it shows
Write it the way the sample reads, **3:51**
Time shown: **8:46**
